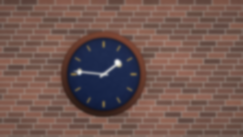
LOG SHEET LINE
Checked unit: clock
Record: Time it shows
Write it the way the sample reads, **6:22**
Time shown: **1:46**
